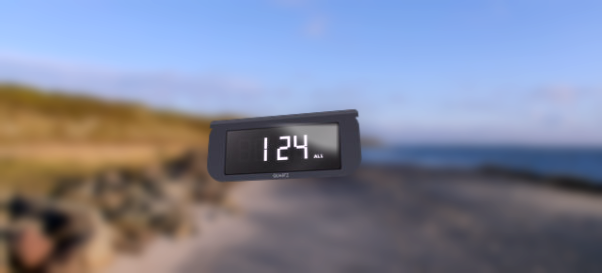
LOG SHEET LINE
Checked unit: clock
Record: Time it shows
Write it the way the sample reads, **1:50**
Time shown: **1:24**
